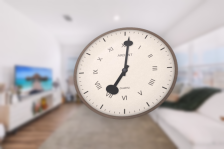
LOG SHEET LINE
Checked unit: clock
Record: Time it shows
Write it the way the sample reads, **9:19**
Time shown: **7:01**
